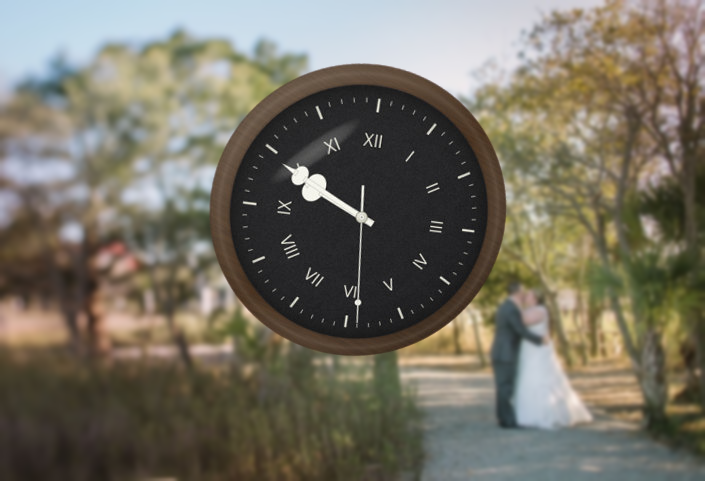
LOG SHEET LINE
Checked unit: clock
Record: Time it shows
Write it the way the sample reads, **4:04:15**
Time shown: **9:49:29**
